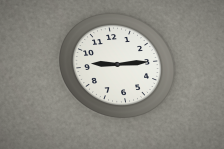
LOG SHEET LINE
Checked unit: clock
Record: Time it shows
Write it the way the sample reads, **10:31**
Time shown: **9:15**
